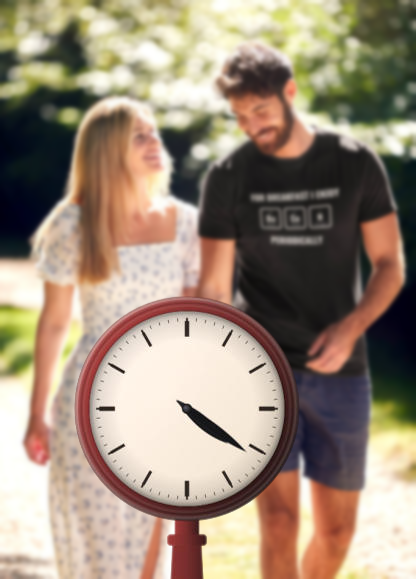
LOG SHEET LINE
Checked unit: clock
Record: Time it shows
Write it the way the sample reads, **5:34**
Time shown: **4:21**
